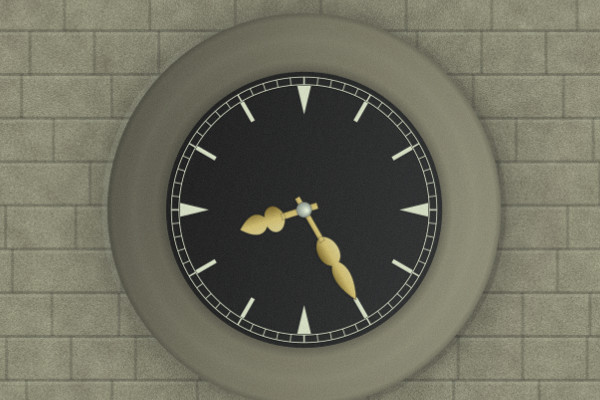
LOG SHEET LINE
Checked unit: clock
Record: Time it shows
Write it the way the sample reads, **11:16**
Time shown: **8:25**
